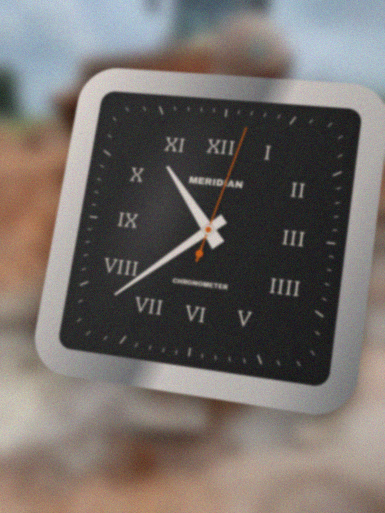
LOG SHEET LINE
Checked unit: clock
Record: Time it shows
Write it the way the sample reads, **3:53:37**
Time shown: **10:38:02**
